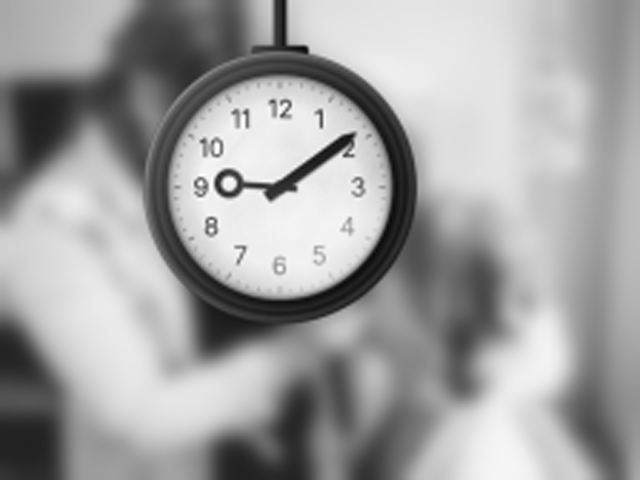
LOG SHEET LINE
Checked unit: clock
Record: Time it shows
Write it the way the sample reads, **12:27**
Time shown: **9:09**
